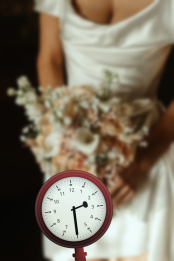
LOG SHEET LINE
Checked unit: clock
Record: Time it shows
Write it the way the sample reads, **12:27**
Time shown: **2:30**
